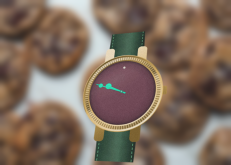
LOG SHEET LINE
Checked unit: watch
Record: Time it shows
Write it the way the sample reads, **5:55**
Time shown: **9:48**
